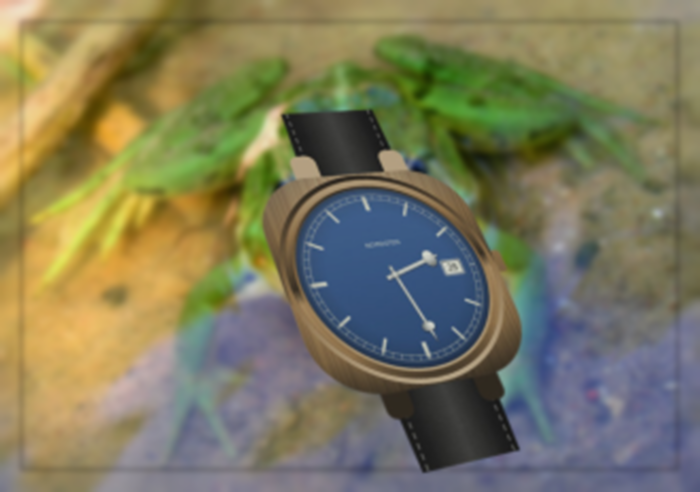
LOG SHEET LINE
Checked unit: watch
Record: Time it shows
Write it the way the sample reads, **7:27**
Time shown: **2:28**
